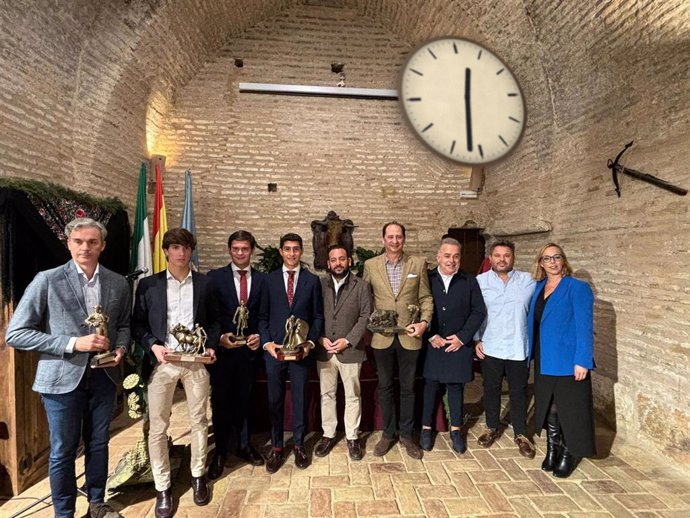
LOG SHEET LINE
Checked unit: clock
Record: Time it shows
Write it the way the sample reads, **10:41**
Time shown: **12:32**
